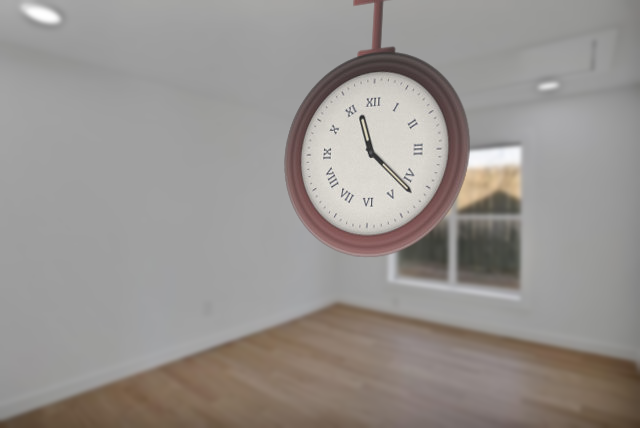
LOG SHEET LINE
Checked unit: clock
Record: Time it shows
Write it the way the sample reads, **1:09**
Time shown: **11:22**
